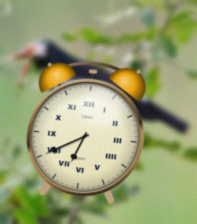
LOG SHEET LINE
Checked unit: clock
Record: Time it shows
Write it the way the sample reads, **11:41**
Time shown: **6:40**
